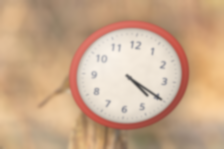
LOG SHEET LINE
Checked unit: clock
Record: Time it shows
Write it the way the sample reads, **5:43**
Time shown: **4:20**
